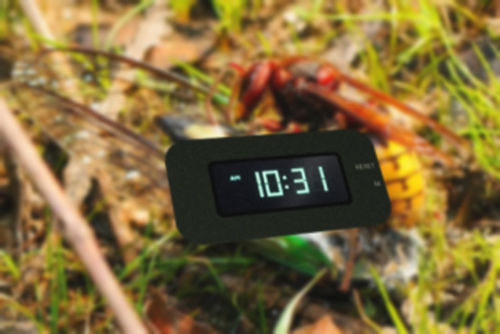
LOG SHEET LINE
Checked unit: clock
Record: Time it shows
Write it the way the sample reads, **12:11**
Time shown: **10:31**
